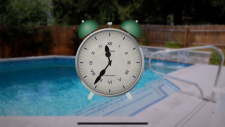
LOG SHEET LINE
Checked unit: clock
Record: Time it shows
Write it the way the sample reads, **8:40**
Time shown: **11:36**
